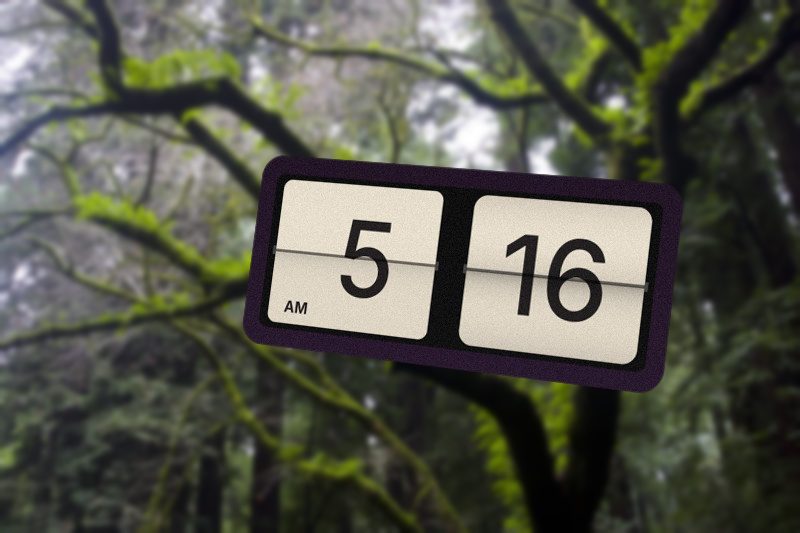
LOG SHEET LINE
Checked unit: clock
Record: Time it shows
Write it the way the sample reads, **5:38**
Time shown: **5:16**
